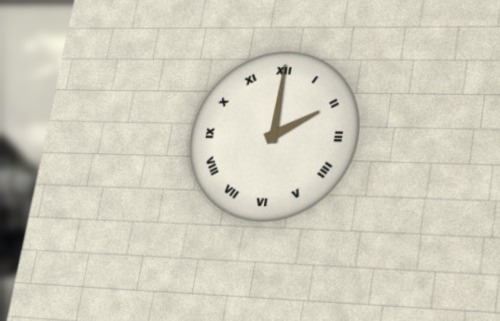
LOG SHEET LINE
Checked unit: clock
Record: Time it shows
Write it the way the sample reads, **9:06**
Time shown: **2:00**
